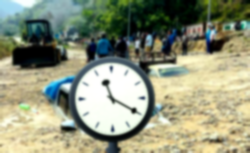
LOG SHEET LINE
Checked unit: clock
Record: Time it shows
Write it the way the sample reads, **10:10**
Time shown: **11:20**
